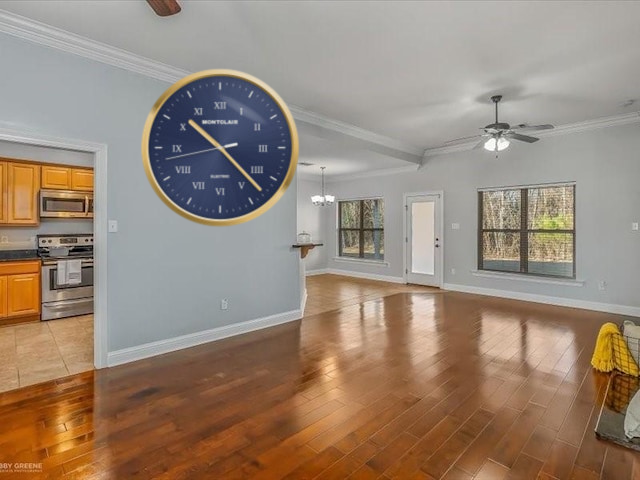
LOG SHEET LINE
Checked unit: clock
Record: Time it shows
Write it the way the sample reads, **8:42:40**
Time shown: **10:22:43**
